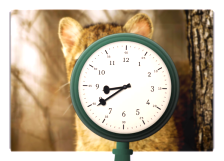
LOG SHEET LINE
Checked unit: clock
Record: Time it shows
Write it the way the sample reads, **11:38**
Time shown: **8:39**
